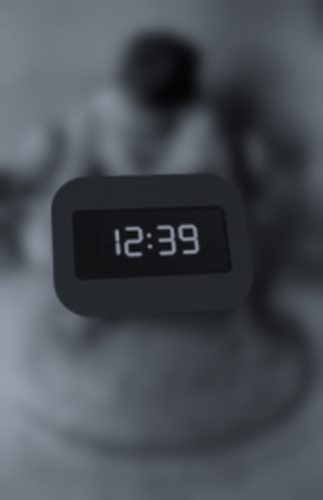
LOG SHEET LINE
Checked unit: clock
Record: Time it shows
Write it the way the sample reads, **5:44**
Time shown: **12:39**
